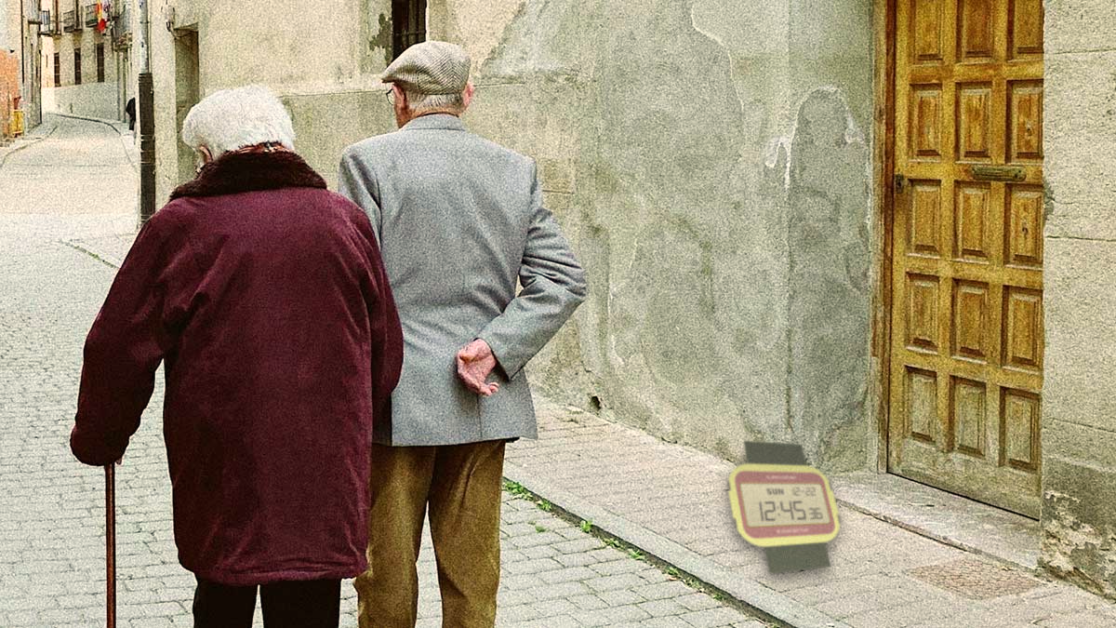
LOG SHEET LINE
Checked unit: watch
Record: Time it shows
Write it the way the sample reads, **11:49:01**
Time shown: **12:45:36**
